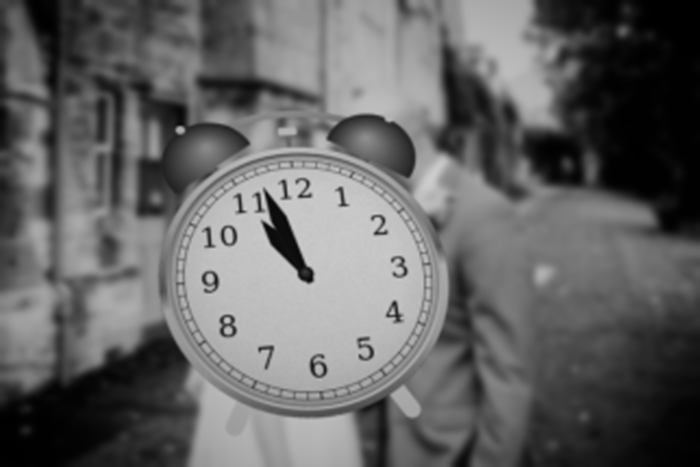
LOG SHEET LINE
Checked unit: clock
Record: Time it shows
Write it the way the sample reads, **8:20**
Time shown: **10:57**
